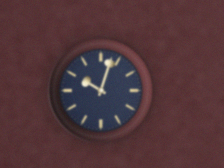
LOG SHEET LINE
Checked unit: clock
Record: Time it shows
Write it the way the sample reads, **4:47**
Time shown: **10:03**
